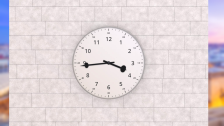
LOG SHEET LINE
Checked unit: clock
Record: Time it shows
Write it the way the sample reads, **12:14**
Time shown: **3:44**
